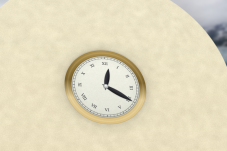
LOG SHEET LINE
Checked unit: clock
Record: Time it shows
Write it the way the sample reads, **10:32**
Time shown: **12:20**
